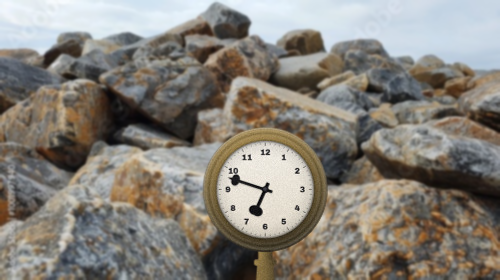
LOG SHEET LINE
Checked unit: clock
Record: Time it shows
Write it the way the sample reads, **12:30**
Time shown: **6:48**
